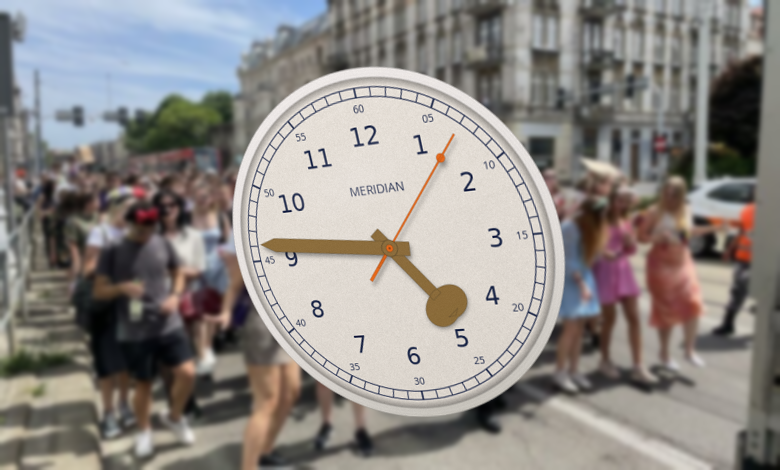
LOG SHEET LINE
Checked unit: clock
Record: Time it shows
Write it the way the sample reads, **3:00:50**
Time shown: **4:46:07**
